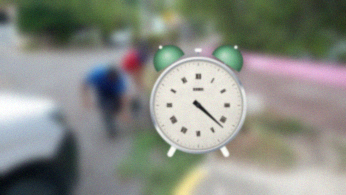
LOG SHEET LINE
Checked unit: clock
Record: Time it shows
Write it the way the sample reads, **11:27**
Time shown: **4:22**
